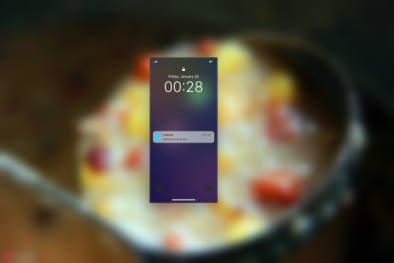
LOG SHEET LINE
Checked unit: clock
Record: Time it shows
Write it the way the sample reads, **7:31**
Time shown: **0:28**
